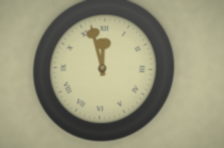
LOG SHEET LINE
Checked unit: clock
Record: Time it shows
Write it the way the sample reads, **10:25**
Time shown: **11:57**
